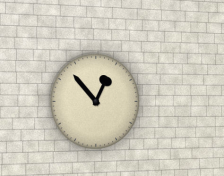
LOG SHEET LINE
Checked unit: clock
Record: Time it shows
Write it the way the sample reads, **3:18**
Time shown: **12:53**
